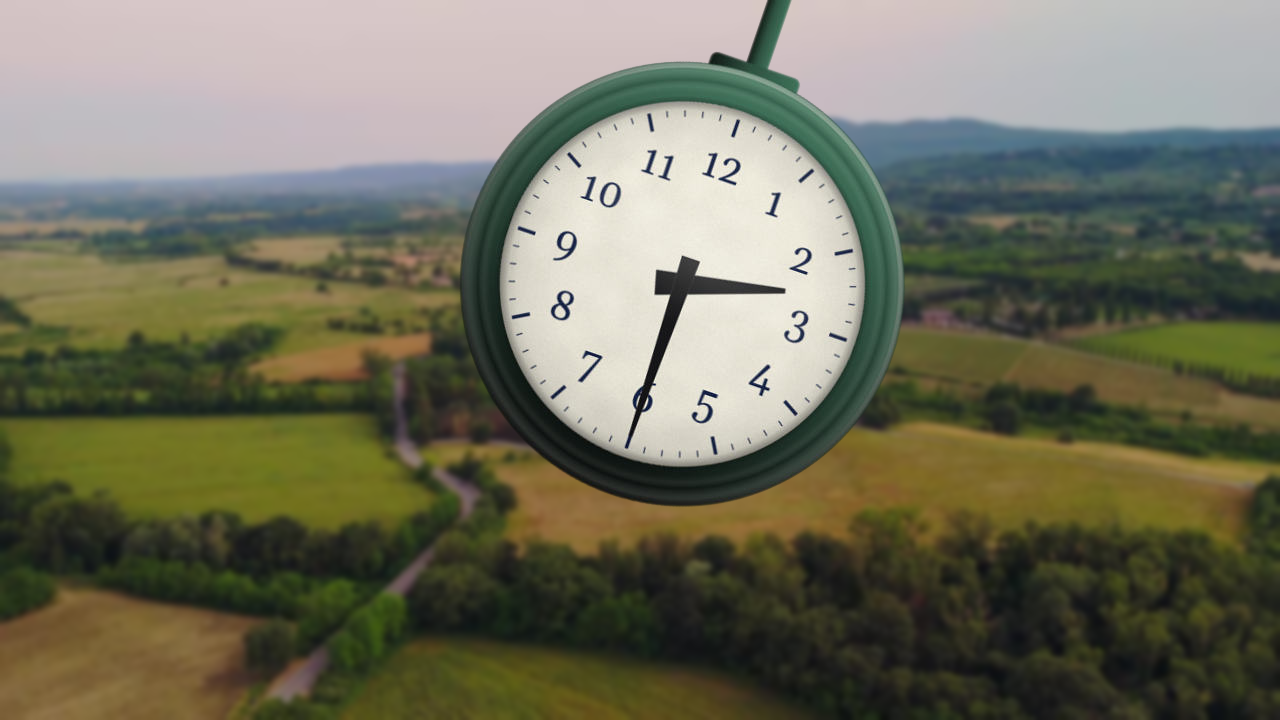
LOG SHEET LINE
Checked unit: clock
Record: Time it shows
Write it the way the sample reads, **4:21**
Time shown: **2:30**
